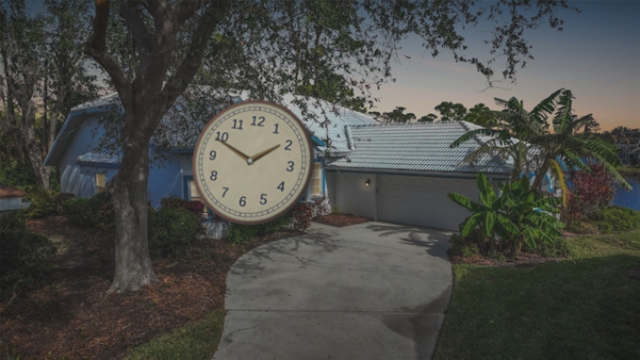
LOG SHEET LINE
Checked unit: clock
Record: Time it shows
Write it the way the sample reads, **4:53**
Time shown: **1:49**
